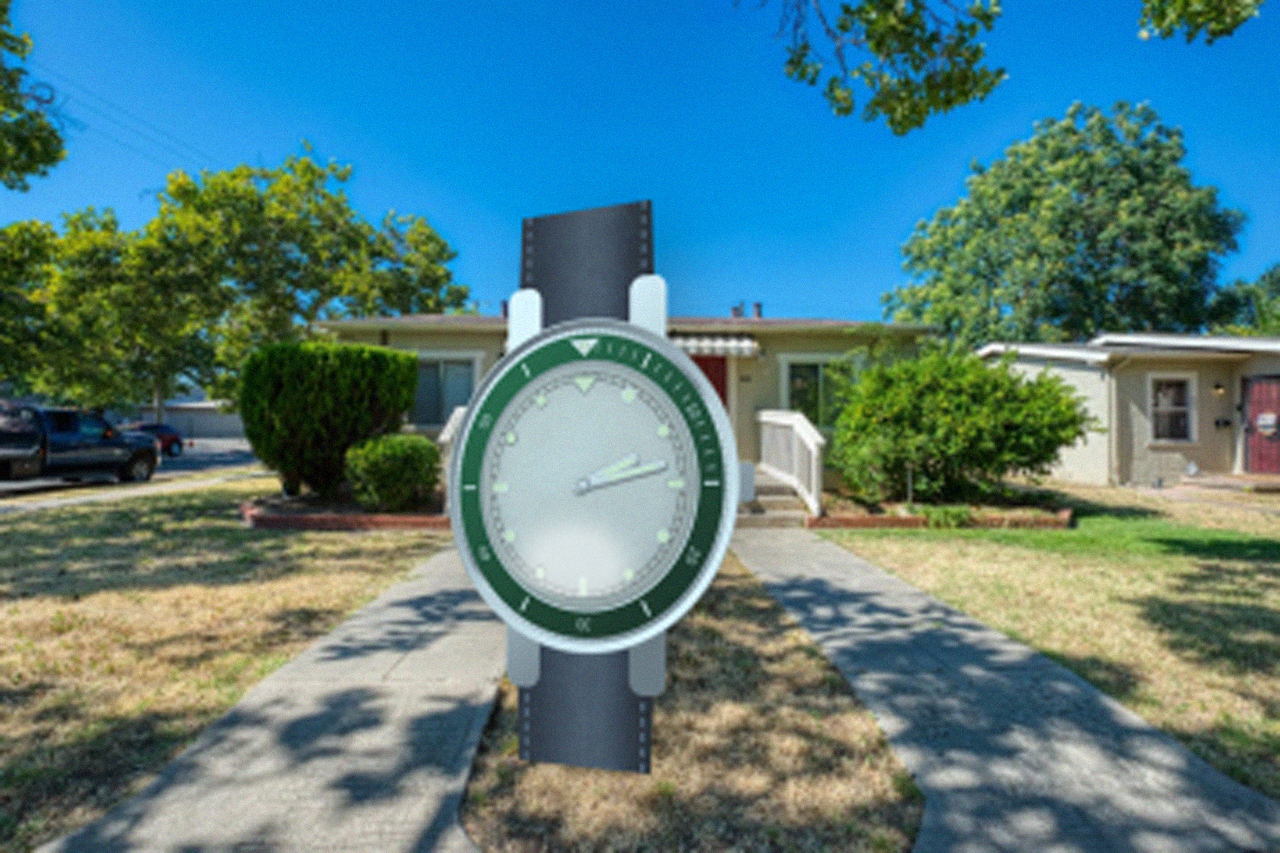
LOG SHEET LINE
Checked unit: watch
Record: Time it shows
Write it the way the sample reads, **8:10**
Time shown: **2:13**
